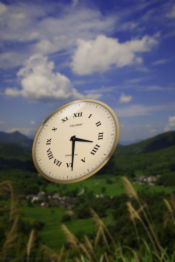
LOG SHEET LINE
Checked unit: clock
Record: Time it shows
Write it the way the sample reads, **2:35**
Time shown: **3:29**
